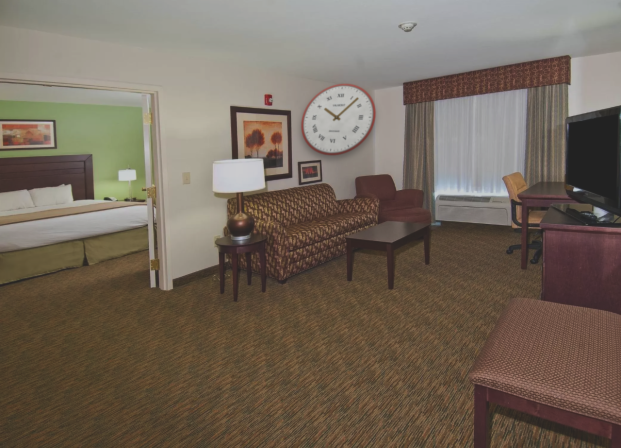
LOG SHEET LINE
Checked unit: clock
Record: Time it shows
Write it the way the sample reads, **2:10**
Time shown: **10:07**
